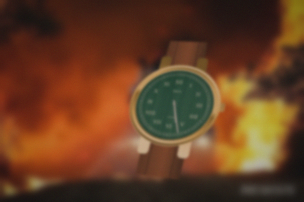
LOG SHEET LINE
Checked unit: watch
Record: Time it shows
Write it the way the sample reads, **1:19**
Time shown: **5:27**
